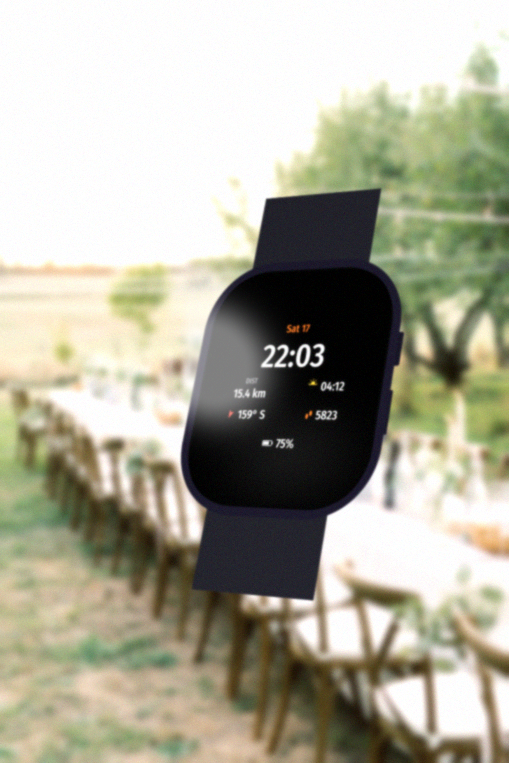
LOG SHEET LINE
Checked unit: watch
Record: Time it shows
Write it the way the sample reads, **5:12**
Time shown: **22:03**
